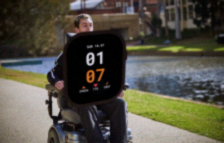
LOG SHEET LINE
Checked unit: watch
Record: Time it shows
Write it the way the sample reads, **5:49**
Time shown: **1:07**
